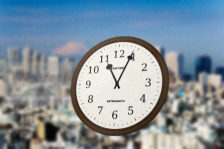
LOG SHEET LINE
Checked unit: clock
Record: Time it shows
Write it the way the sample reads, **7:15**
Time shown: **11:04**
